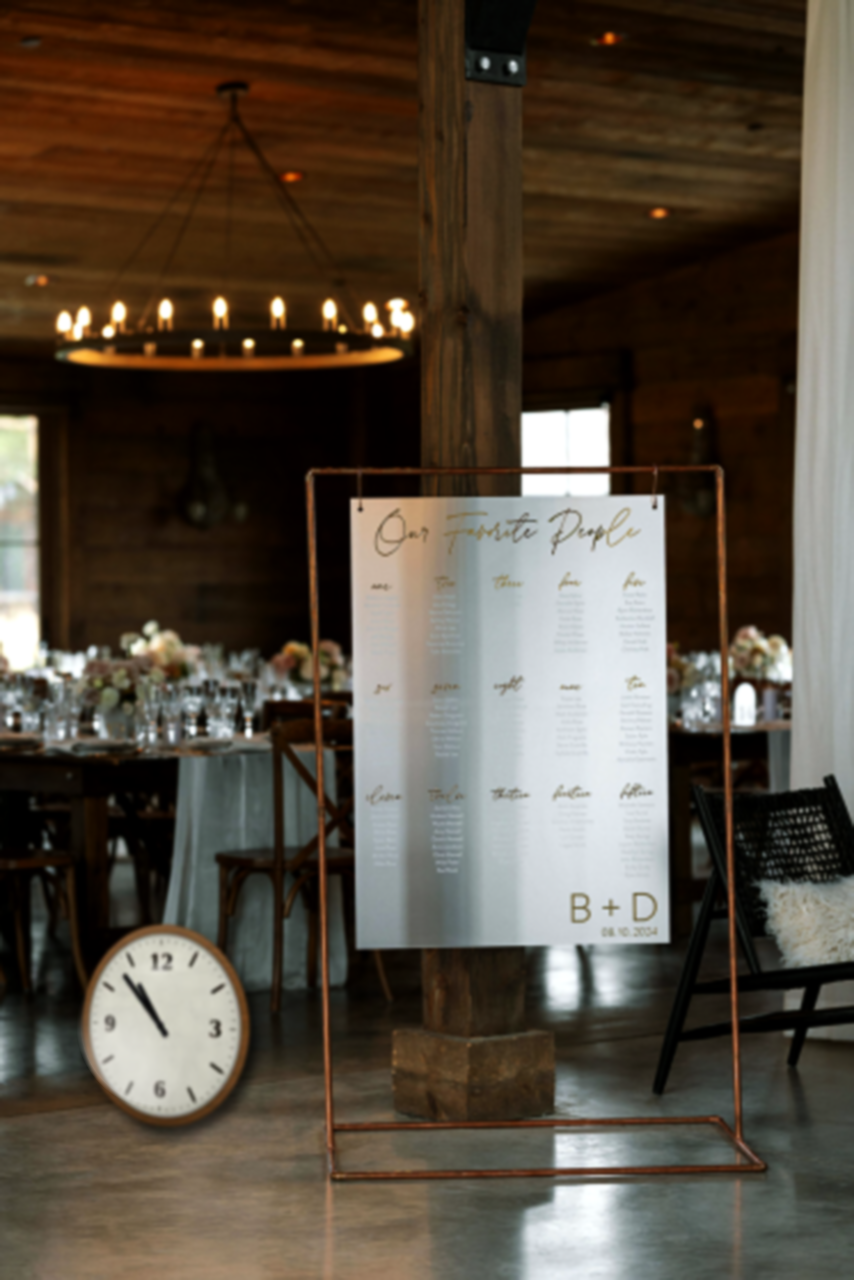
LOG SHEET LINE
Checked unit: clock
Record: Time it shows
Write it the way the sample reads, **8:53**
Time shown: **10:53**
